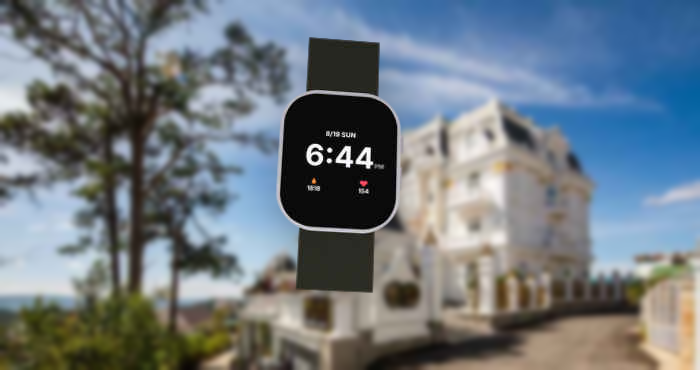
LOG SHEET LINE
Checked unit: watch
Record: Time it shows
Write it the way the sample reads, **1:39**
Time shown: **6:44**
